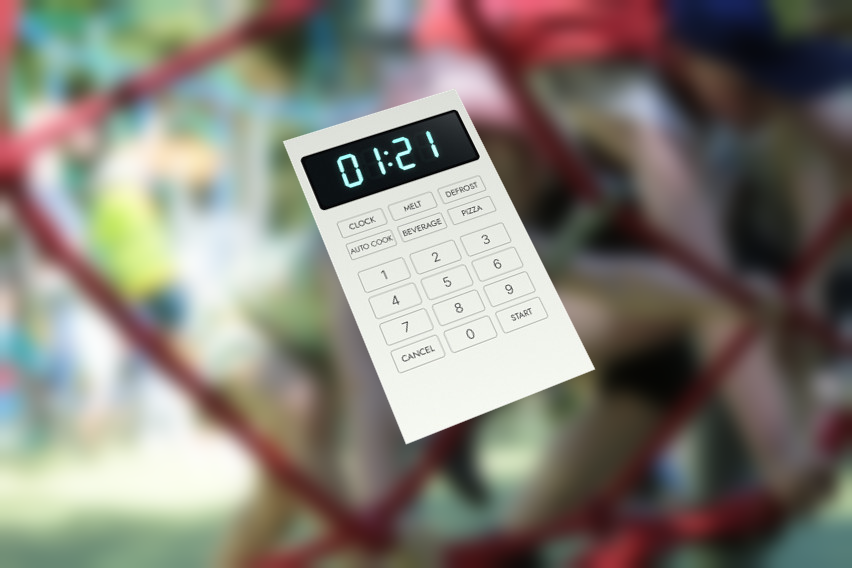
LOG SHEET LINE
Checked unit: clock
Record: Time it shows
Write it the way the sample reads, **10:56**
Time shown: **1:21**
